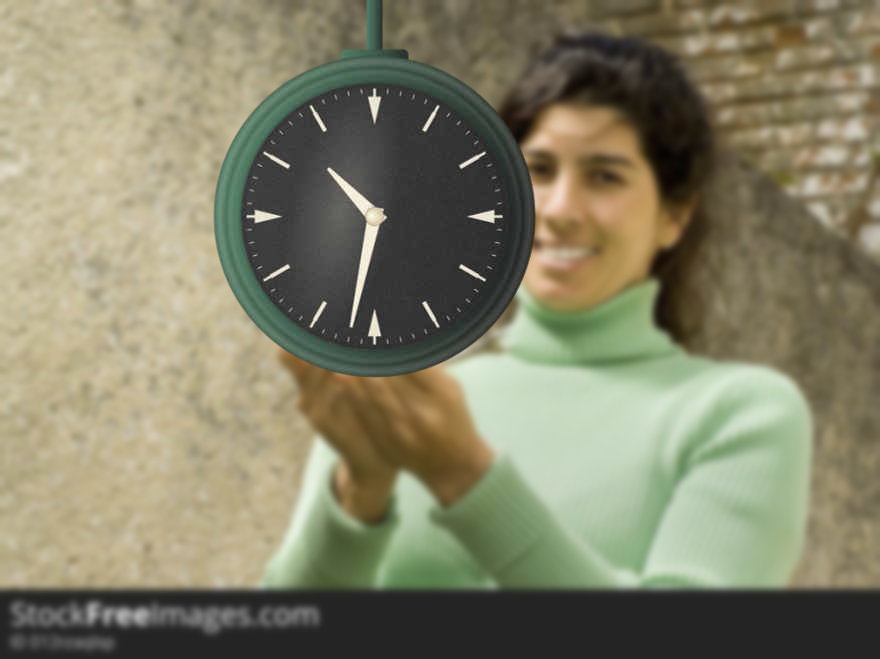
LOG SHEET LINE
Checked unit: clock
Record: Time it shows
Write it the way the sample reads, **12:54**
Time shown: **10:32**
